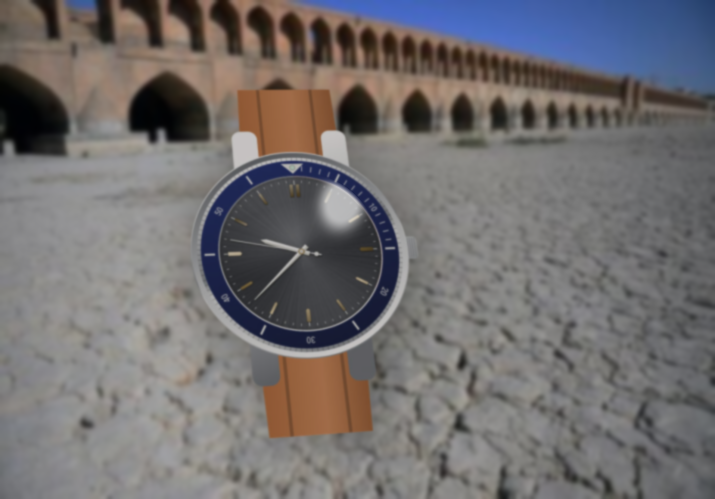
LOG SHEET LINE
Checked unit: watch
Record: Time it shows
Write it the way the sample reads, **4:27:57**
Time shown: **9:37:47**
